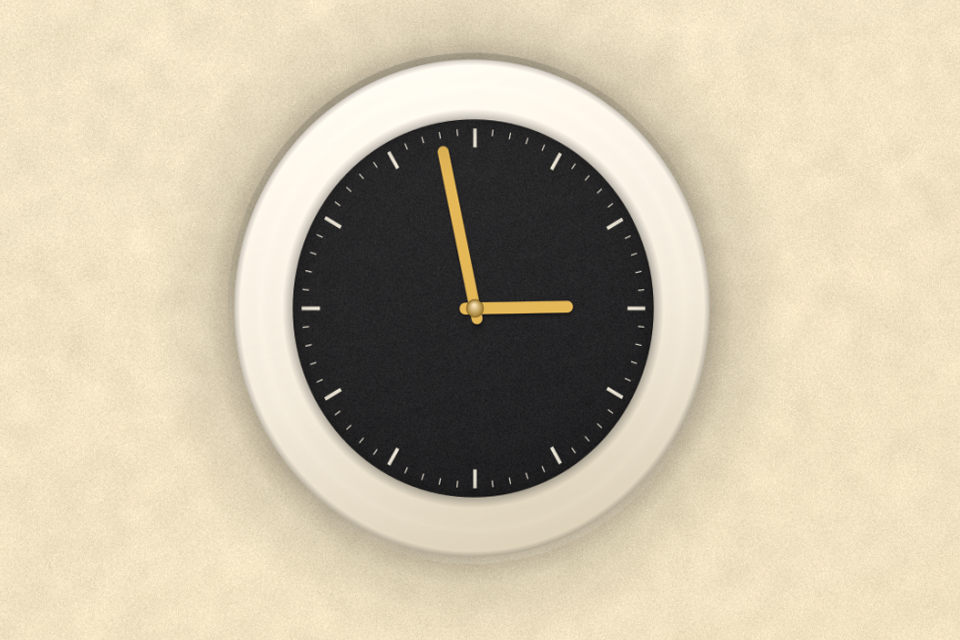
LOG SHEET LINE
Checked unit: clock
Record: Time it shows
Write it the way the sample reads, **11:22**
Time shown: **2:58**
